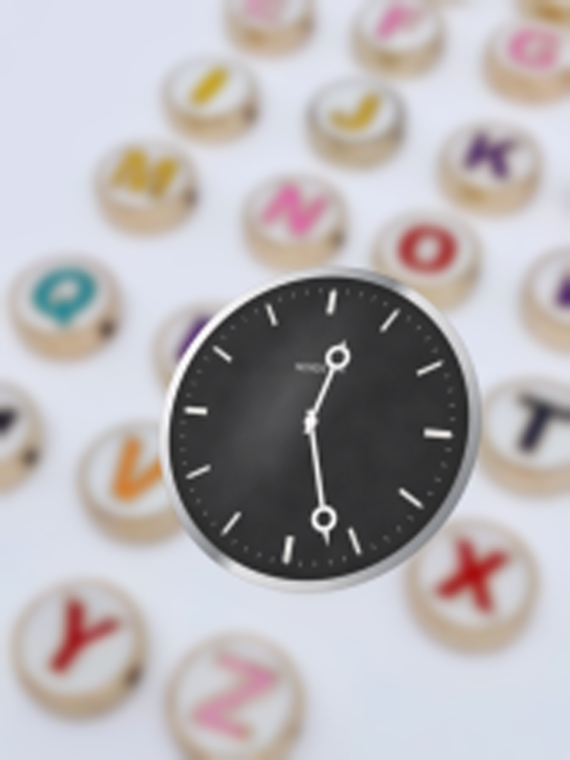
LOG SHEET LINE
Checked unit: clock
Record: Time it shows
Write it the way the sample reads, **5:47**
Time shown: **12:27**
